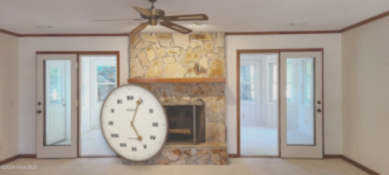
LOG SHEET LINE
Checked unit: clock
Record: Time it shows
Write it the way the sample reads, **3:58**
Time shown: **5:04**
